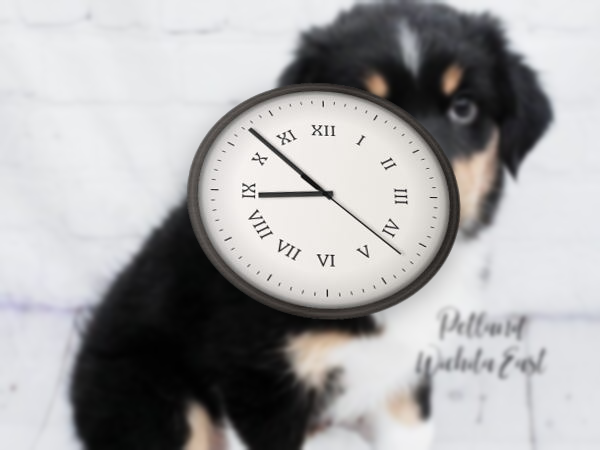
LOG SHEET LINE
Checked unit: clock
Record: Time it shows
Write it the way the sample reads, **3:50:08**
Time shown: **8:52:22**
